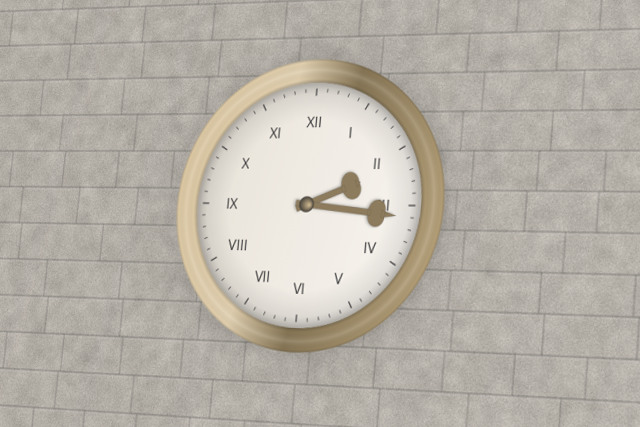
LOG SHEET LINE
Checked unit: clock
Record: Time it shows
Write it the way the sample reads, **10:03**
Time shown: **2:16**
